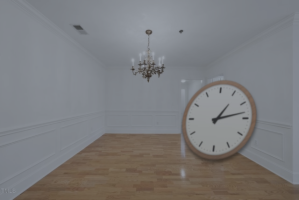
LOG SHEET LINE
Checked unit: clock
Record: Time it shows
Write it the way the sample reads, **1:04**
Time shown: **1:13**
